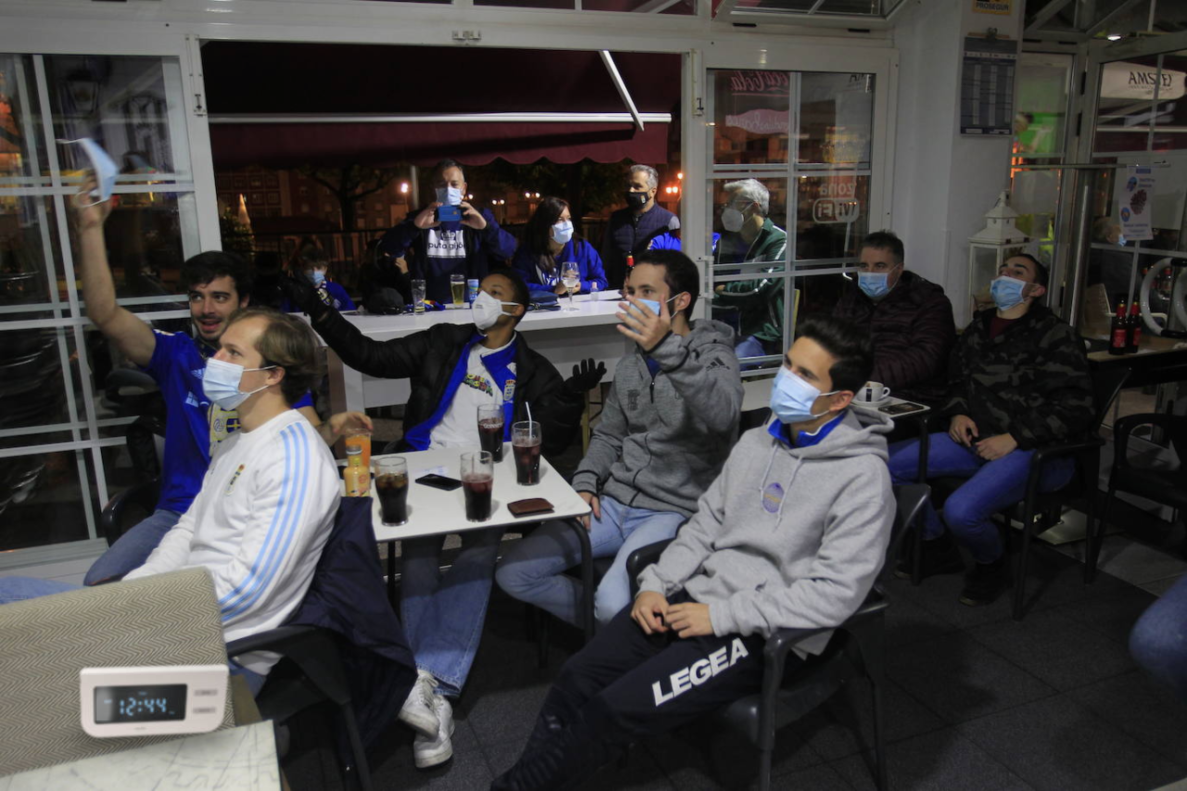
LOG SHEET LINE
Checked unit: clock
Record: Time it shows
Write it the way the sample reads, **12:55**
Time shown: **12:44**
